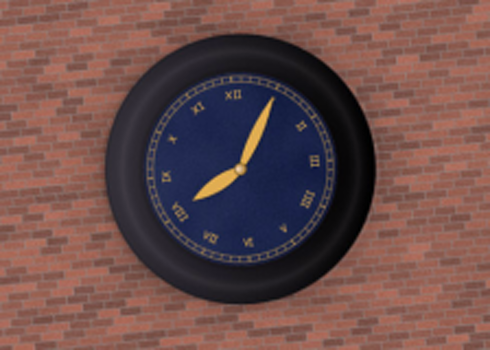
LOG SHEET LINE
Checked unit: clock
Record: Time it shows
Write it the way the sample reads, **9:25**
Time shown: **8:05**
